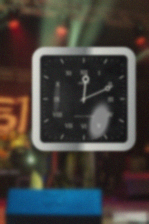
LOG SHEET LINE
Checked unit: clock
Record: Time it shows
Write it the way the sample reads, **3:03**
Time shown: **12:11**
